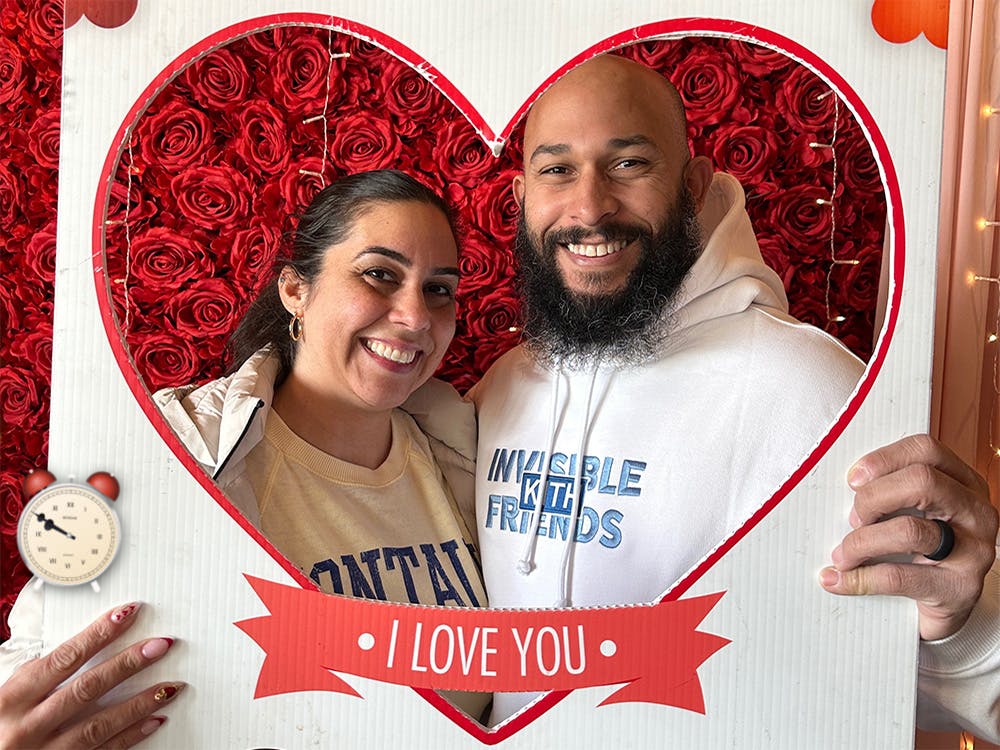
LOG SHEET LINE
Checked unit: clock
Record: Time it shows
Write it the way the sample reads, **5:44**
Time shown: **9:50**
